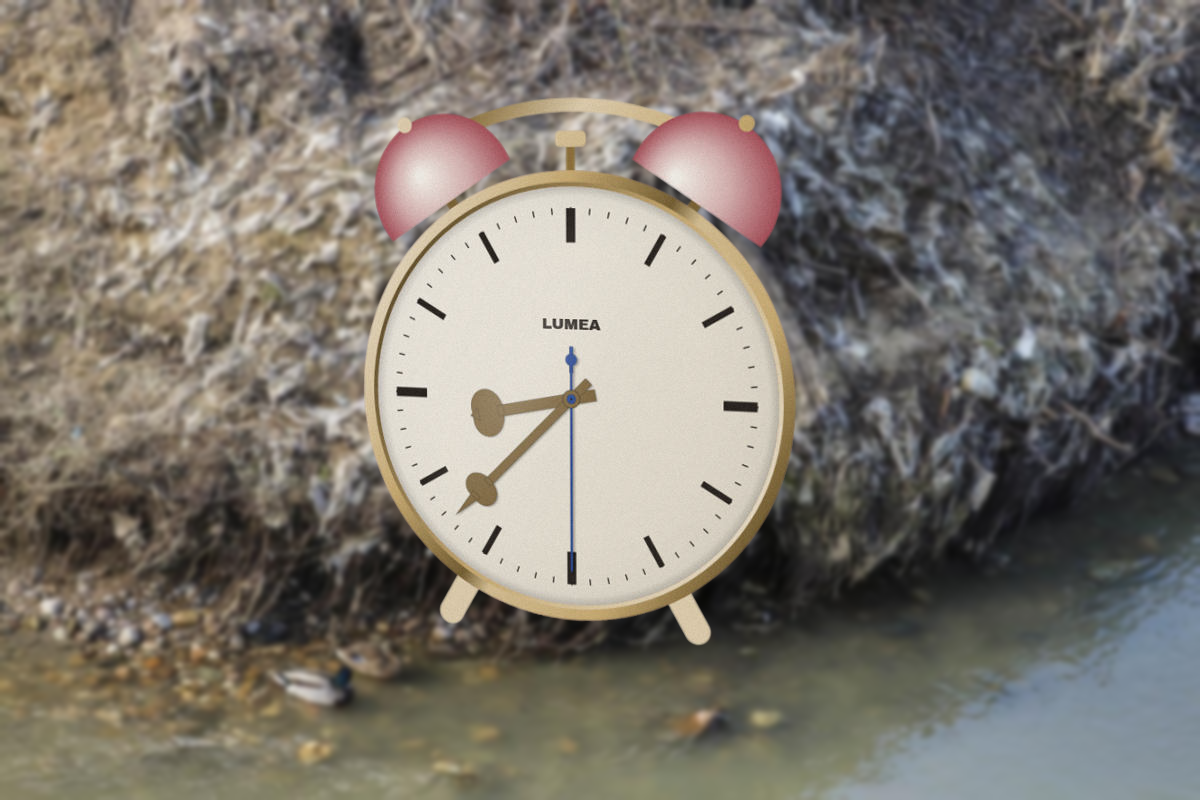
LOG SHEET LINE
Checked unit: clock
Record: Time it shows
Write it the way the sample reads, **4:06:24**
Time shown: **8:37:30**
